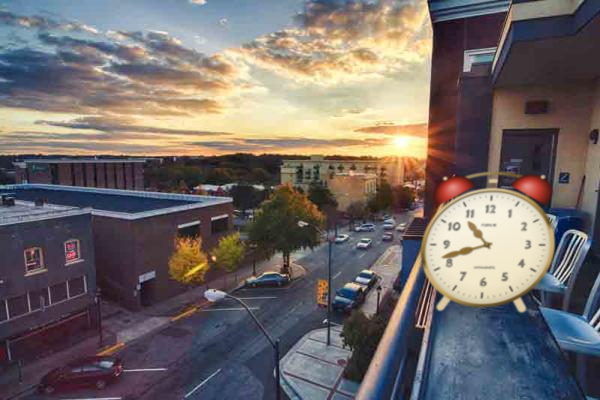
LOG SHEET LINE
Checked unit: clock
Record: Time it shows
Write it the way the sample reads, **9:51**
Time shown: **10:42**
